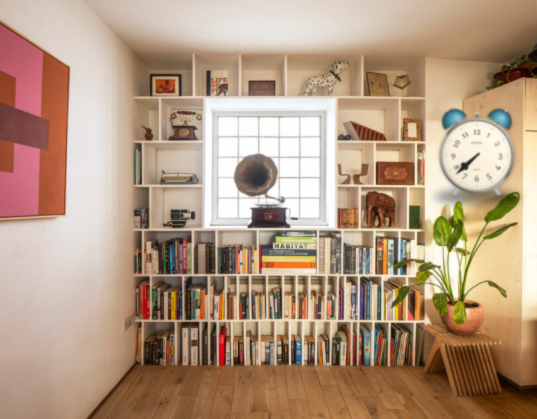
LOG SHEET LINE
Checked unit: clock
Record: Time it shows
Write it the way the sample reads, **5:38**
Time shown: **7:38**
